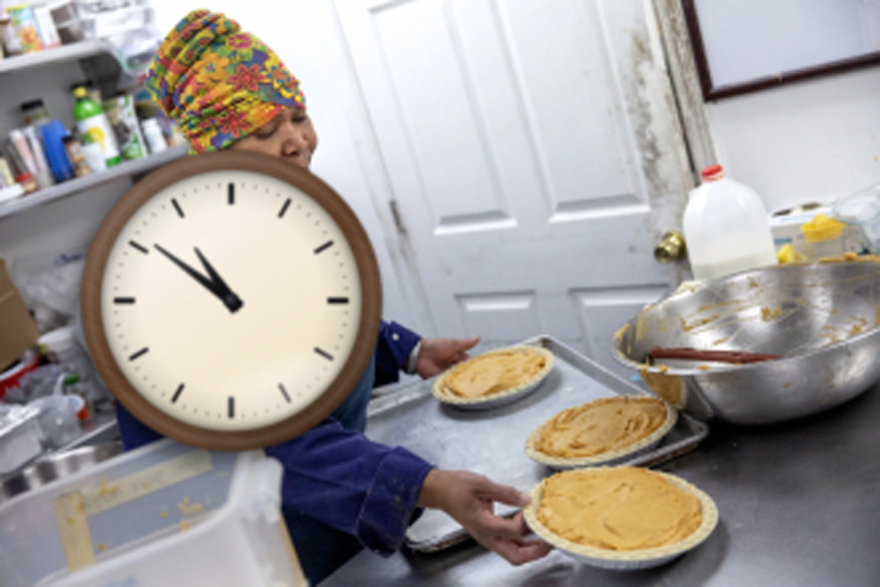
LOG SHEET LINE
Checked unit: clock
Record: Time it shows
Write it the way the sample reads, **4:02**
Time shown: **10:51**
